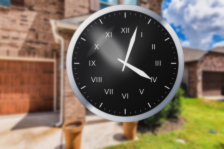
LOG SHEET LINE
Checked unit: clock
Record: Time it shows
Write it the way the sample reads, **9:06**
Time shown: **4:03**
